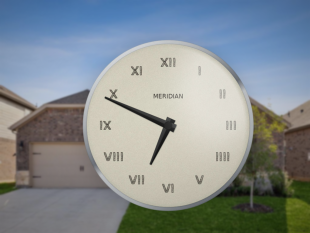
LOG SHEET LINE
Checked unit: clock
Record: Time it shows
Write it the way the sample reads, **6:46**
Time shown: **6:49**
